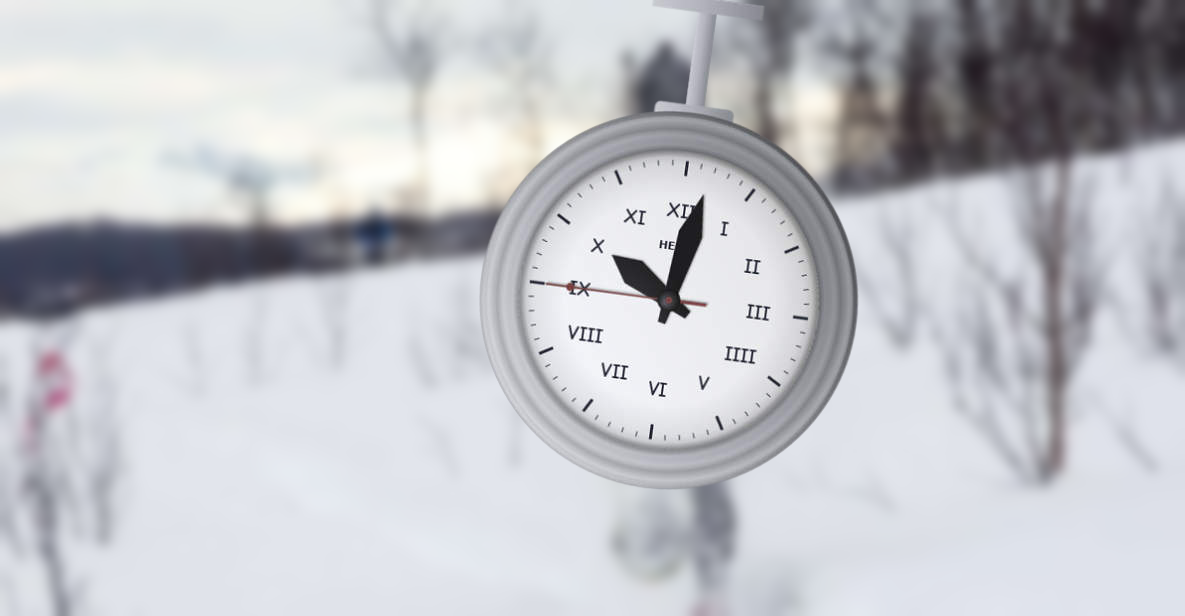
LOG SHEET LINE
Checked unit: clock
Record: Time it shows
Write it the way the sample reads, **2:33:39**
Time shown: **10:01:45**
